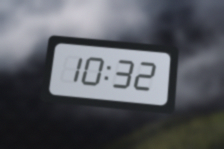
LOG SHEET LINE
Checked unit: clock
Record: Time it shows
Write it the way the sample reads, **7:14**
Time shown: **10:32**
